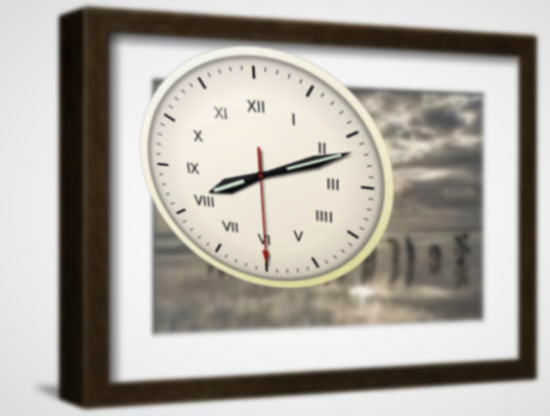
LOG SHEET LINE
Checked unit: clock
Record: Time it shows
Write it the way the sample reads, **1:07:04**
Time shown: **8:11:30**
